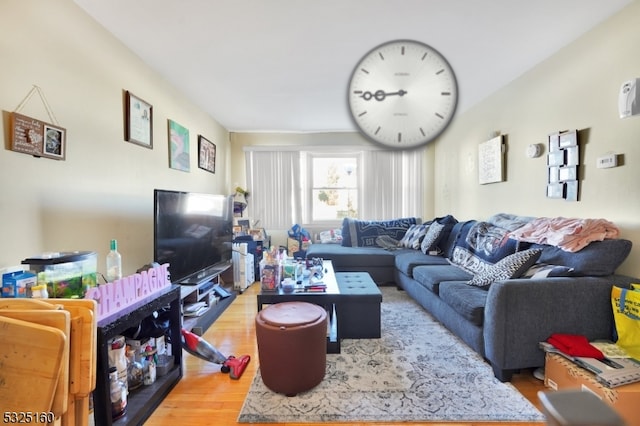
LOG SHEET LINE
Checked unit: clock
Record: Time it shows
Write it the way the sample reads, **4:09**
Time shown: **8:44**
